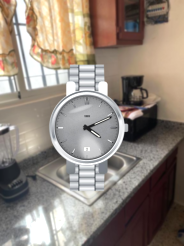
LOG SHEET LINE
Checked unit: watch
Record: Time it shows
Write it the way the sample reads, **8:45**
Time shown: **4:11**
